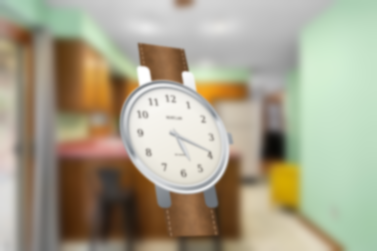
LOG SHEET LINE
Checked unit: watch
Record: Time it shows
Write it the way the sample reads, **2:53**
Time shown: **5:19**
